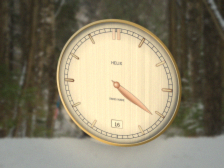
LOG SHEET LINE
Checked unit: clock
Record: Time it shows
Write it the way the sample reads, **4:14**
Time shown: **4:21**
